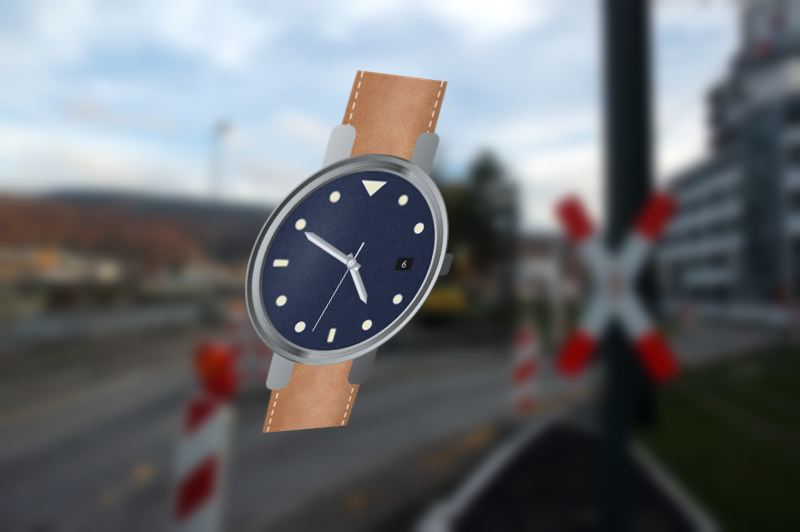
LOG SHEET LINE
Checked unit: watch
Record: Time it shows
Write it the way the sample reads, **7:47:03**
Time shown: **4:49:33**
